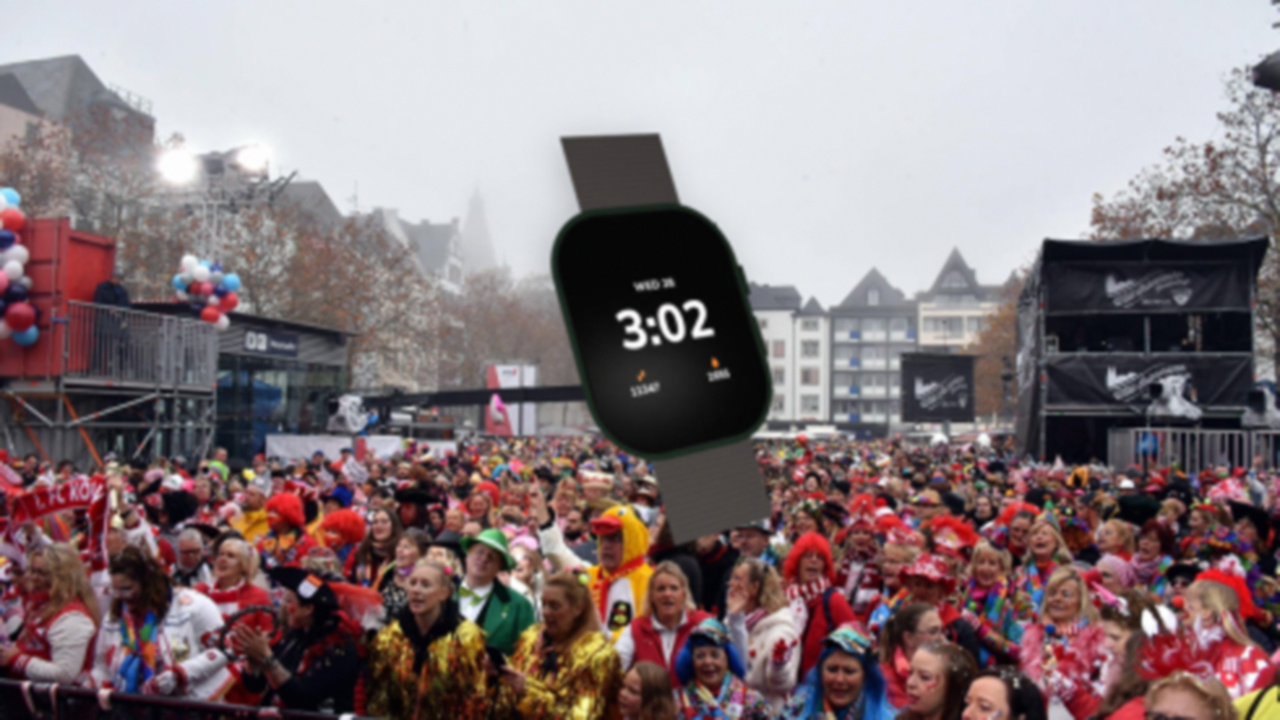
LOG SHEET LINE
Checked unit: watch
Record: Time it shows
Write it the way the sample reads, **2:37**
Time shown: **3:02**
